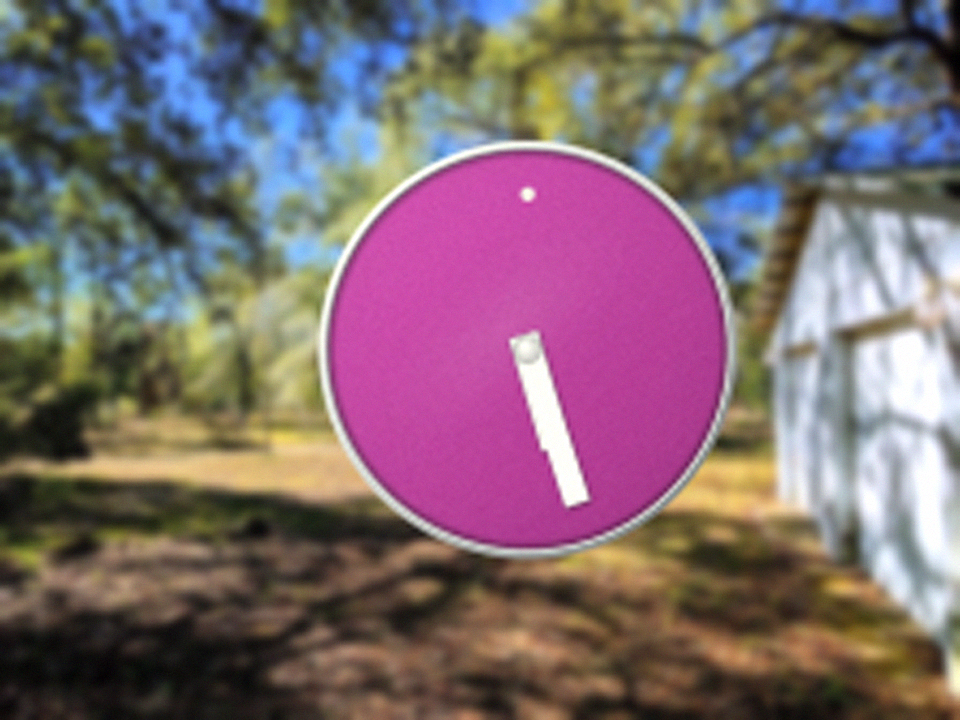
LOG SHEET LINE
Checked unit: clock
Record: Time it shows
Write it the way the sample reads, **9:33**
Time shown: **5:27**
